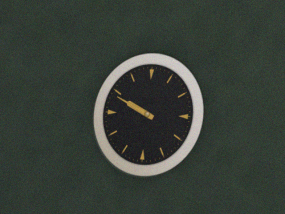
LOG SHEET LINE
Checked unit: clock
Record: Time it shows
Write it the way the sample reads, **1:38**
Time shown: **9:49**
